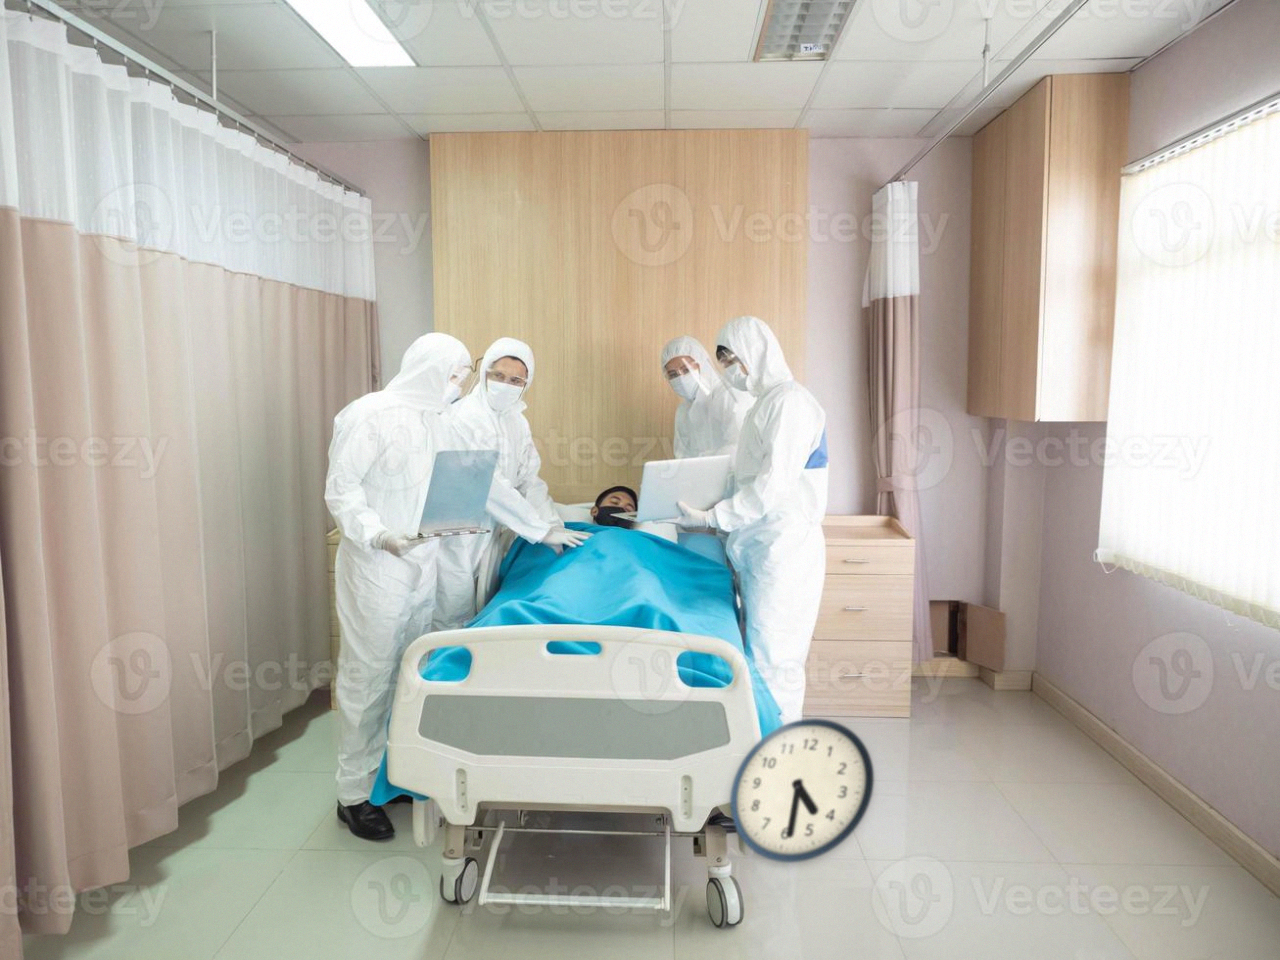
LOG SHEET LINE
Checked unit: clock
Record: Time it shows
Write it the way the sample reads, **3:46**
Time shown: **4:29**
